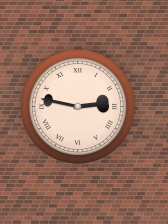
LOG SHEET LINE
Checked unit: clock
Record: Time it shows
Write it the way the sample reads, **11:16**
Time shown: **2:47**
